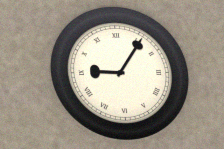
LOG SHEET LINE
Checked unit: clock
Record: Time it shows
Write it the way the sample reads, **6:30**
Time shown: **9:06**
